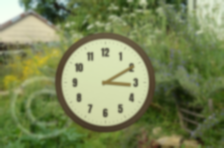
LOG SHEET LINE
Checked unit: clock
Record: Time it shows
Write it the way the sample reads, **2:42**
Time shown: **3:10**
